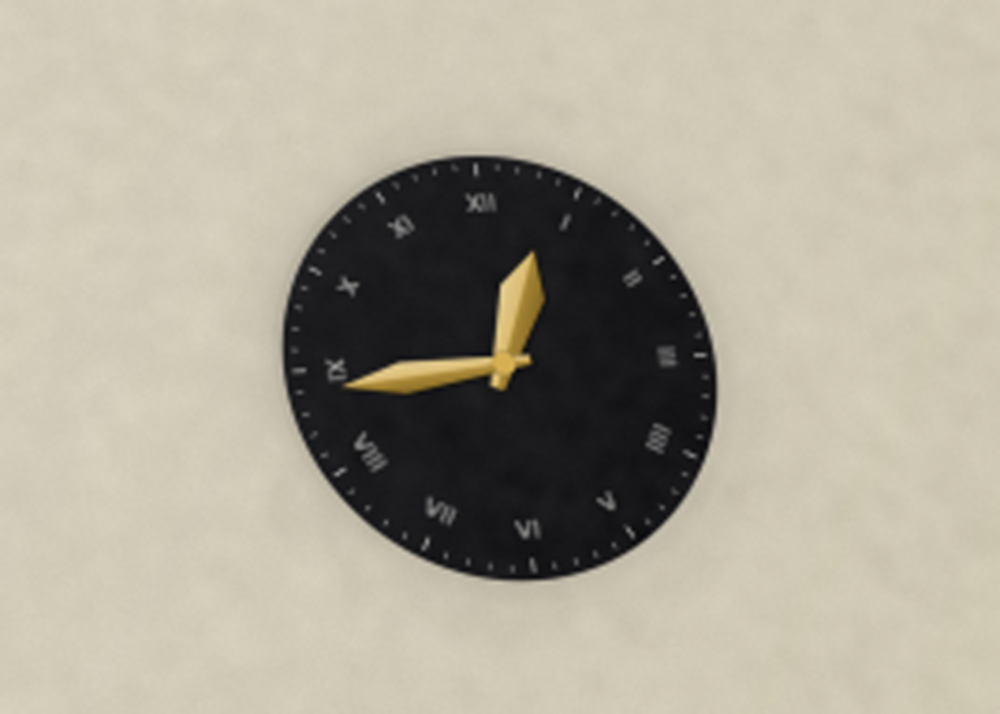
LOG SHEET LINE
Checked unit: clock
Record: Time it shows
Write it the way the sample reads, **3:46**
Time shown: **12:44**
